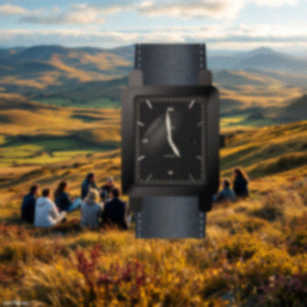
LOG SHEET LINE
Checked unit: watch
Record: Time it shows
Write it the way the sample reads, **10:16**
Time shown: **4:59**
